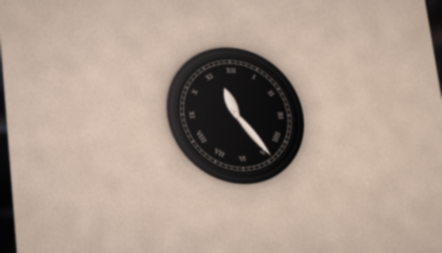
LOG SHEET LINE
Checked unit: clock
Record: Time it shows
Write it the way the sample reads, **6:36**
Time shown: **11:24**
